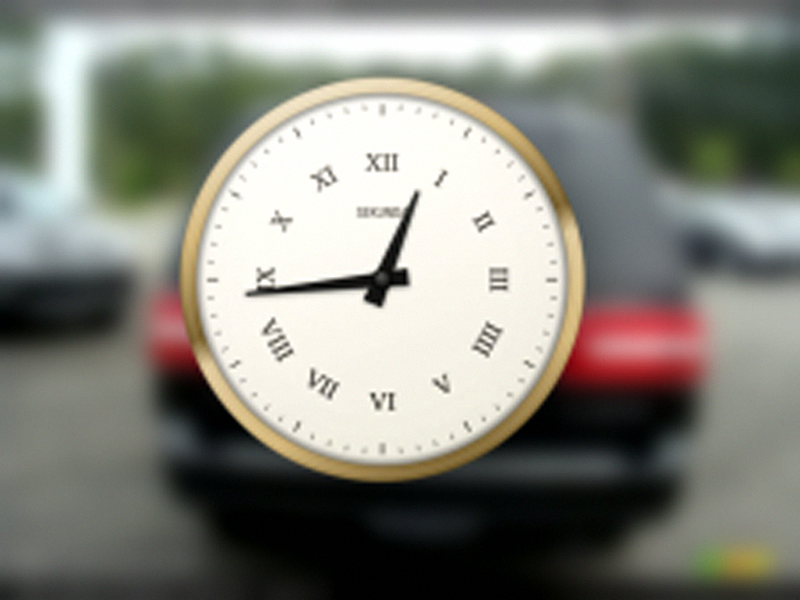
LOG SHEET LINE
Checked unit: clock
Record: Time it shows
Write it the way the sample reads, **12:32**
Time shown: **12:44**
